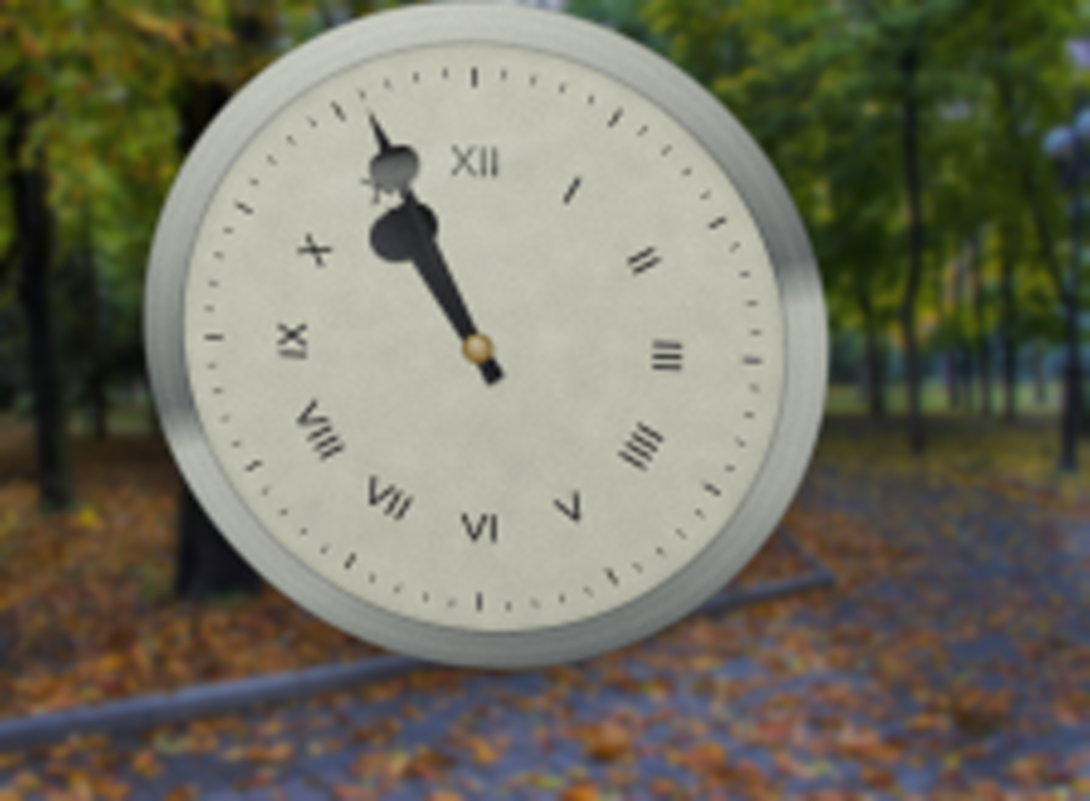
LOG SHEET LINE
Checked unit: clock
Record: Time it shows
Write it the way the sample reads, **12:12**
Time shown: **10:56**
